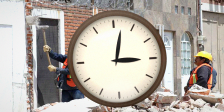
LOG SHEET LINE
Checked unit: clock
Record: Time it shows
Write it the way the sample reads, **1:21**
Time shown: **3:02**
